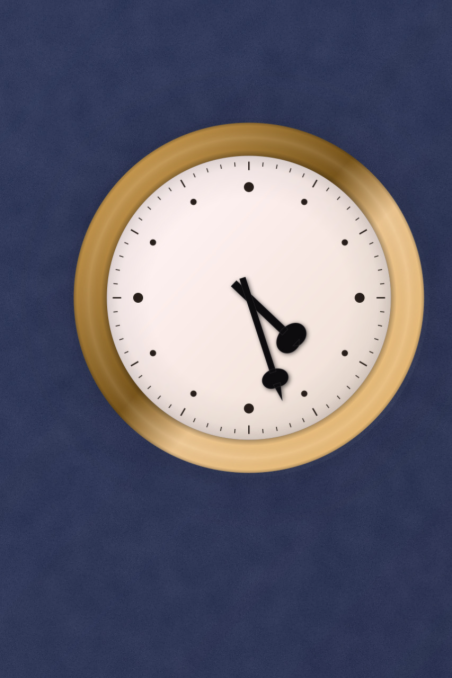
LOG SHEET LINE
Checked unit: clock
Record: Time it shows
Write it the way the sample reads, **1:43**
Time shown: **4:27**
